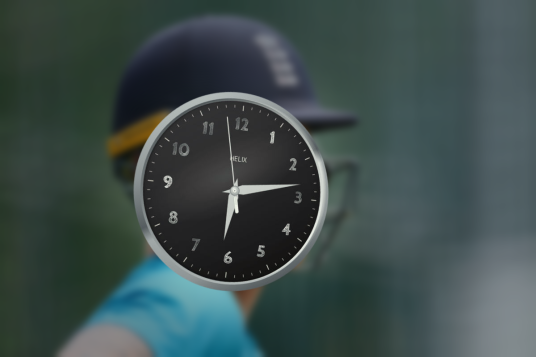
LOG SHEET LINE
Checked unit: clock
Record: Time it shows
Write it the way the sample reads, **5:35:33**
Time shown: **6:12:58**
